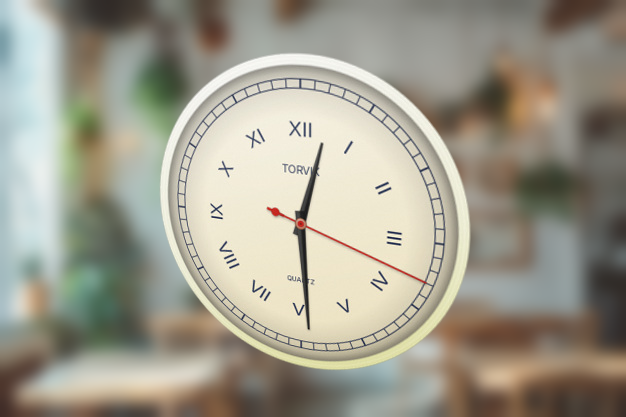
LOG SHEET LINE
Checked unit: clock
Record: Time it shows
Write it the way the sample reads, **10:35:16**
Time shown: **12:29:18**
